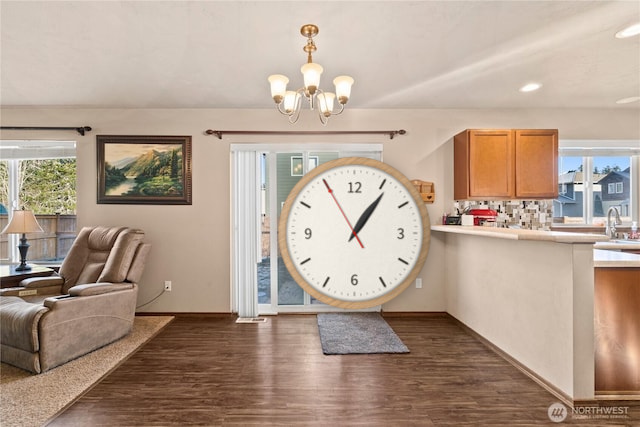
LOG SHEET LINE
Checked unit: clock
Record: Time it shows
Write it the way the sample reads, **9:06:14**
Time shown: **1:05:55**
